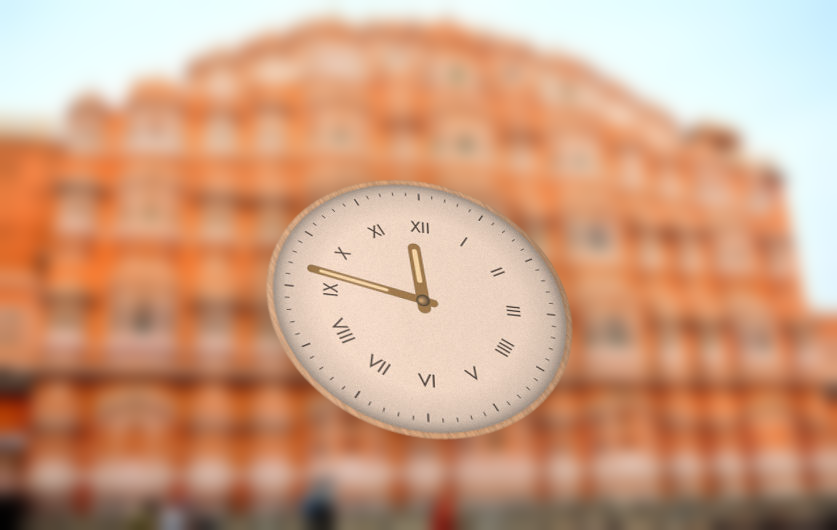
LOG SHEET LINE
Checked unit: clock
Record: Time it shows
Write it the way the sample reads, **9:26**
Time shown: **11:47**
